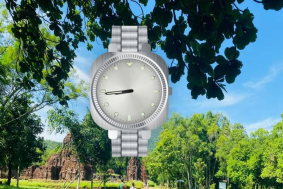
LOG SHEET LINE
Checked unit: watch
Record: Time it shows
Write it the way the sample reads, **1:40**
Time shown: **8:44**
